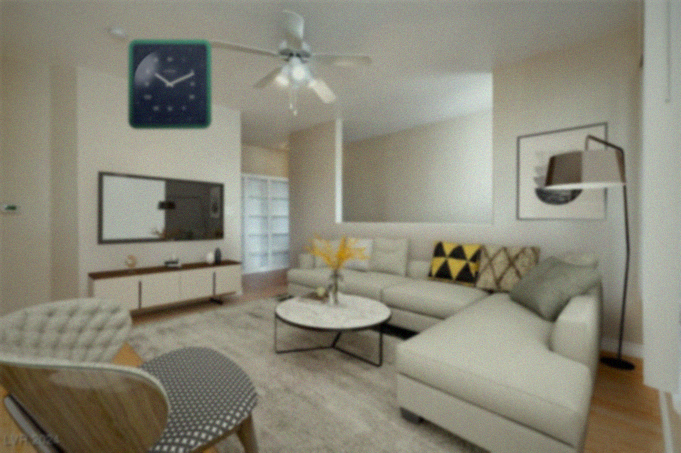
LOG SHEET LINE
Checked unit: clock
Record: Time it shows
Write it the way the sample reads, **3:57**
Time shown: **10:11**
